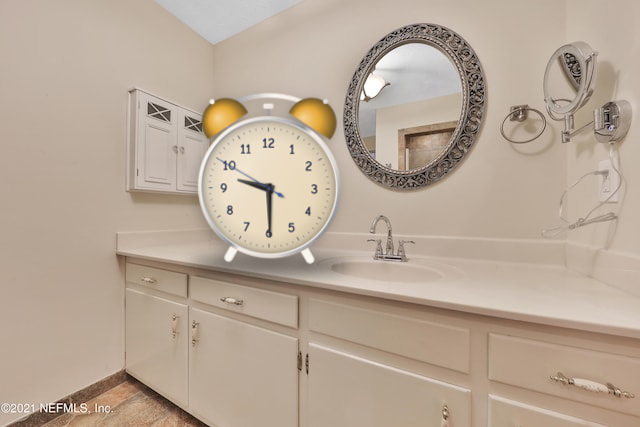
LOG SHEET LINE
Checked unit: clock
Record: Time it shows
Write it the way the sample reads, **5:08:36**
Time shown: **9:29:50**
